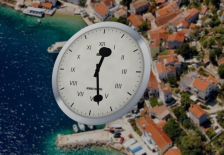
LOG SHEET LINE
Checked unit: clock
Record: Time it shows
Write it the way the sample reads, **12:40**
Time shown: **12:28**
